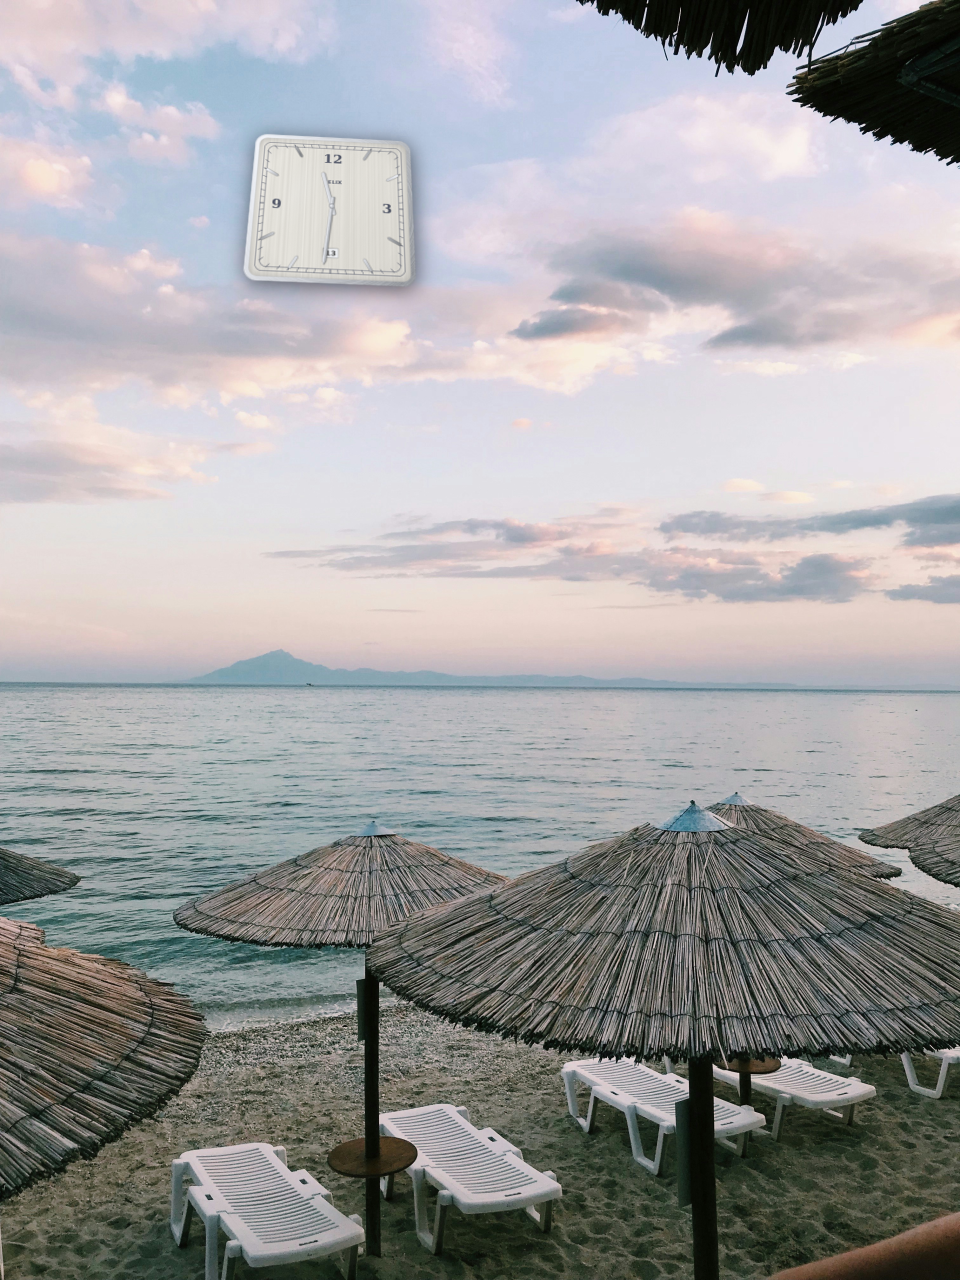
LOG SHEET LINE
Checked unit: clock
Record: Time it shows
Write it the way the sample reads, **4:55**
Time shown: **11:31**
